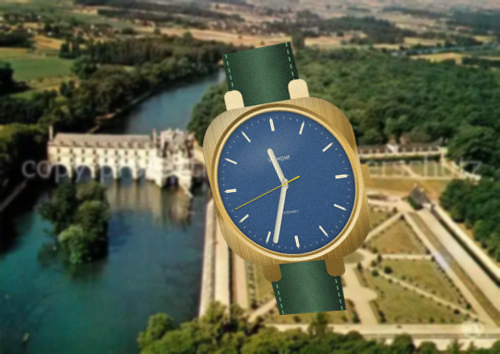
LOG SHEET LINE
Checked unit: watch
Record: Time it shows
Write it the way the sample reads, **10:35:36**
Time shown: **11:33:42**
